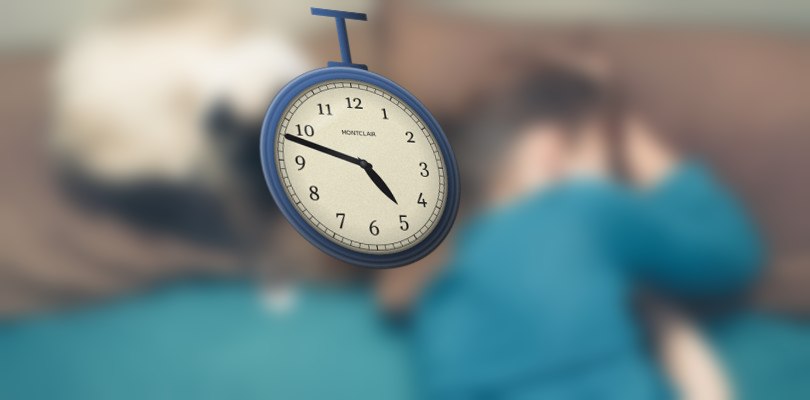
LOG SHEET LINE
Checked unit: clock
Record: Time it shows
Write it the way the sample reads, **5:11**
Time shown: **4:48**
